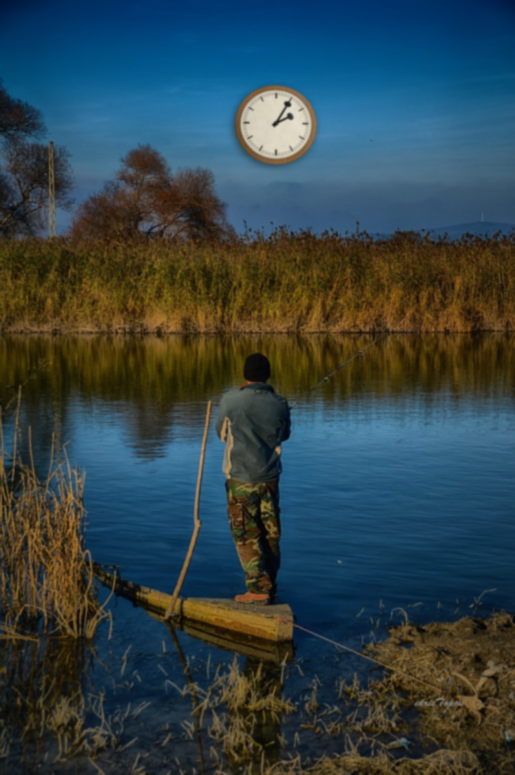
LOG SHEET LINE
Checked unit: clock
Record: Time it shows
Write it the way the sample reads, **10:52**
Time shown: **2:05**
